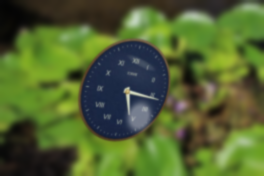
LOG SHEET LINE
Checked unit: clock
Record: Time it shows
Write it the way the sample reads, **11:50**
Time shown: **5:16**
